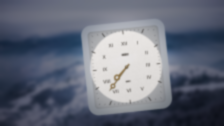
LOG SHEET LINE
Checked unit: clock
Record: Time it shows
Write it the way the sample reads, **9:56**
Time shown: **7:37**
